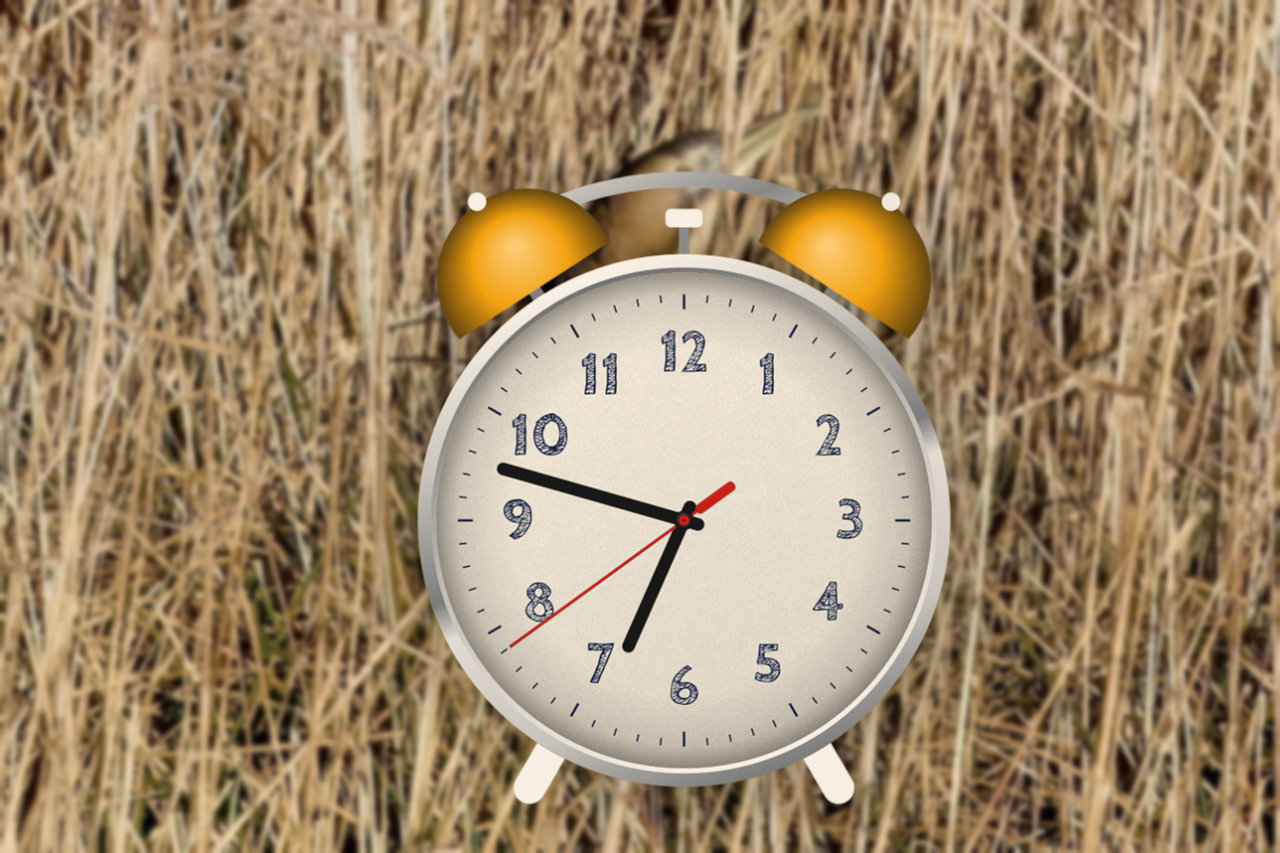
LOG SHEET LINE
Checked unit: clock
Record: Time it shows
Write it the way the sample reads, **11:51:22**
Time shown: **6:47:39**
